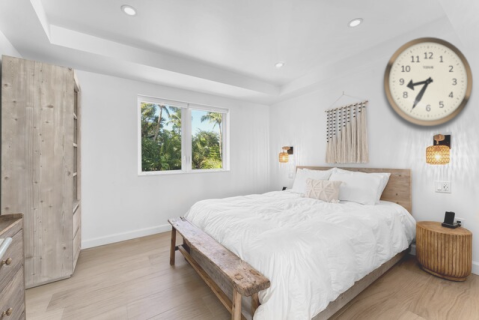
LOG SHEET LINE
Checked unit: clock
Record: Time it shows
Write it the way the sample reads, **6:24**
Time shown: **8:35**
